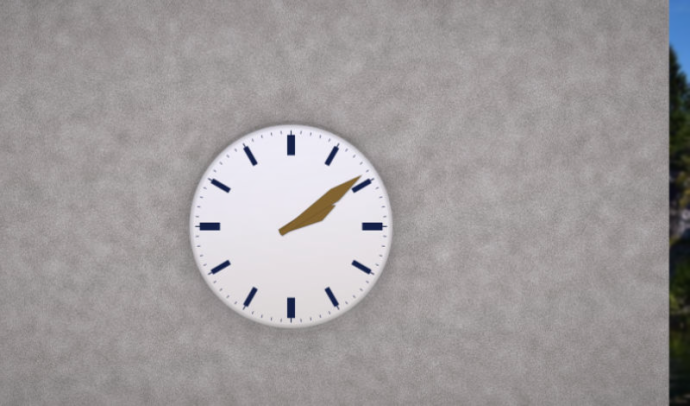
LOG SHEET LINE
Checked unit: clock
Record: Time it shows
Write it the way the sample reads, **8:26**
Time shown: **2:09**
